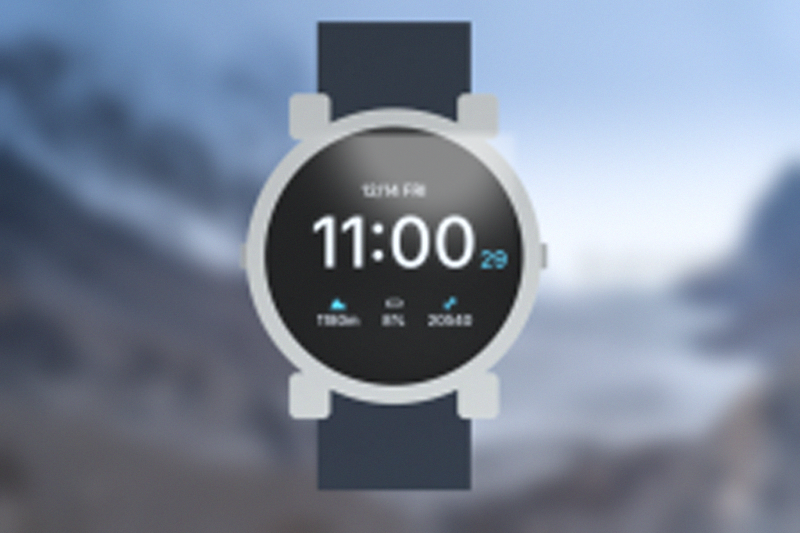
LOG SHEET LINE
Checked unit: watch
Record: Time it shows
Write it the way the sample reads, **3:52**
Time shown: **11:00**
